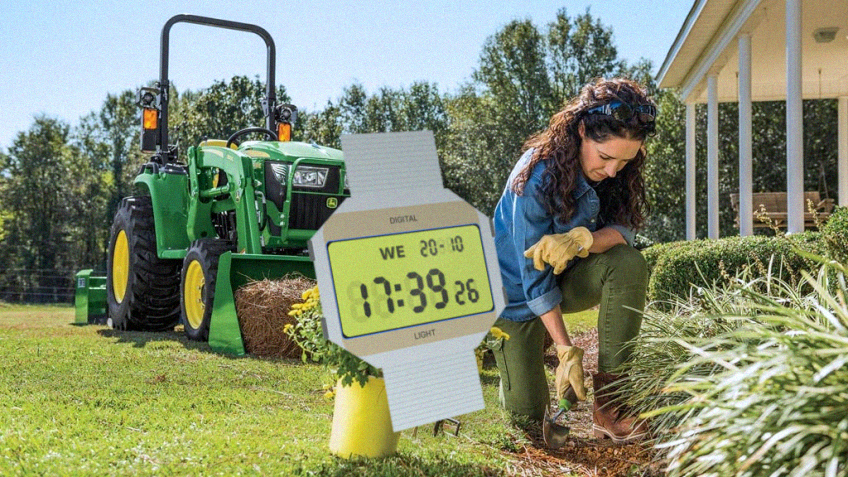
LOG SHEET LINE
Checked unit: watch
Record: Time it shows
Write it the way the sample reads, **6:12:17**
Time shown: **17:39:26**
